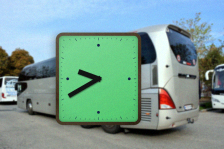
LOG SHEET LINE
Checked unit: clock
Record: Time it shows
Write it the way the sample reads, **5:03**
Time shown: **9:40**
